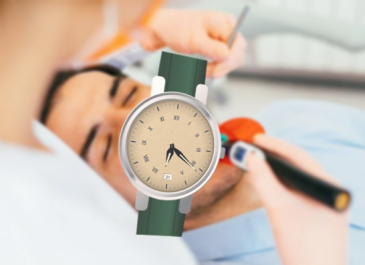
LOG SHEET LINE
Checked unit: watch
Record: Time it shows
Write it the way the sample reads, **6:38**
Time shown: **6:21**
